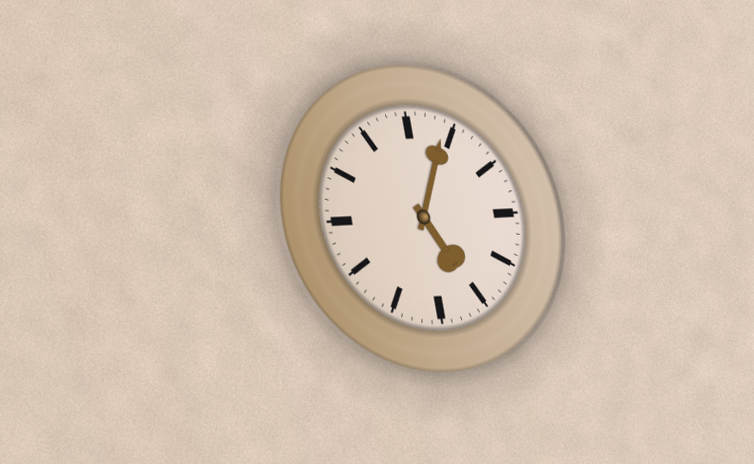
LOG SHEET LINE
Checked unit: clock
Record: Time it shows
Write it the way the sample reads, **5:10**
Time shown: **5:04**
